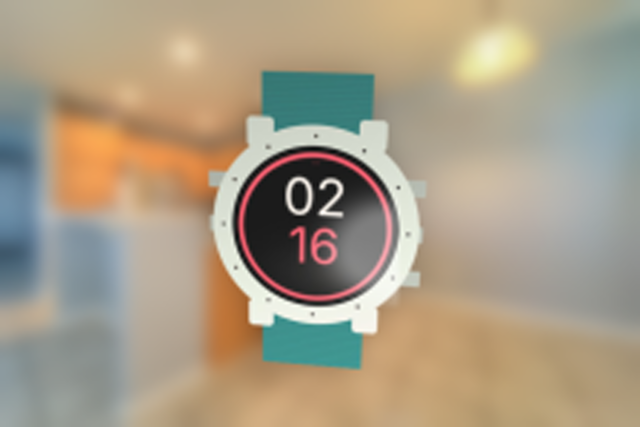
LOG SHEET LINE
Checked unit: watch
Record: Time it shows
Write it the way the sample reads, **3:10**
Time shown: **2:16**
